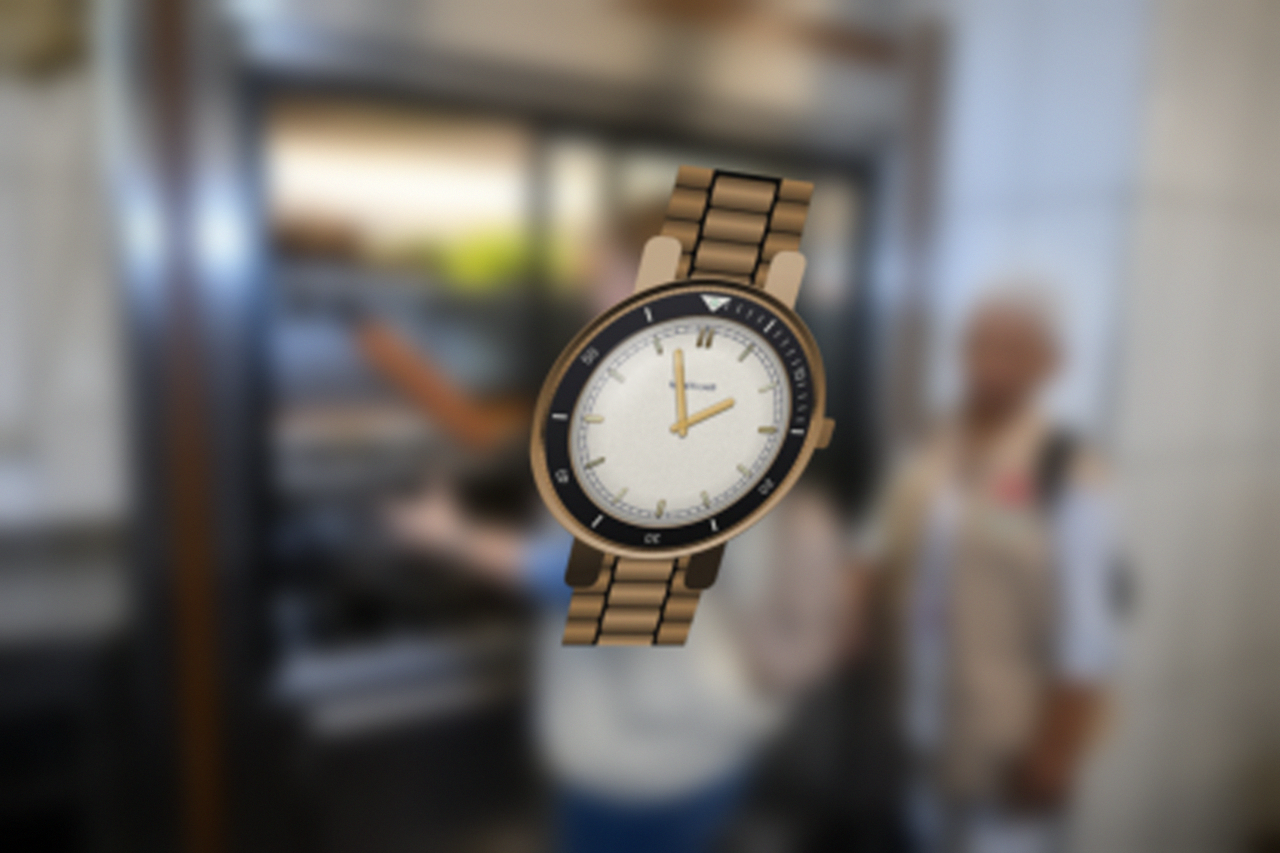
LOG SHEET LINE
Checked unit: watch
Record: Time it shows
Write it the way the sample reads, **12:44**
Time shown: **1:57**
